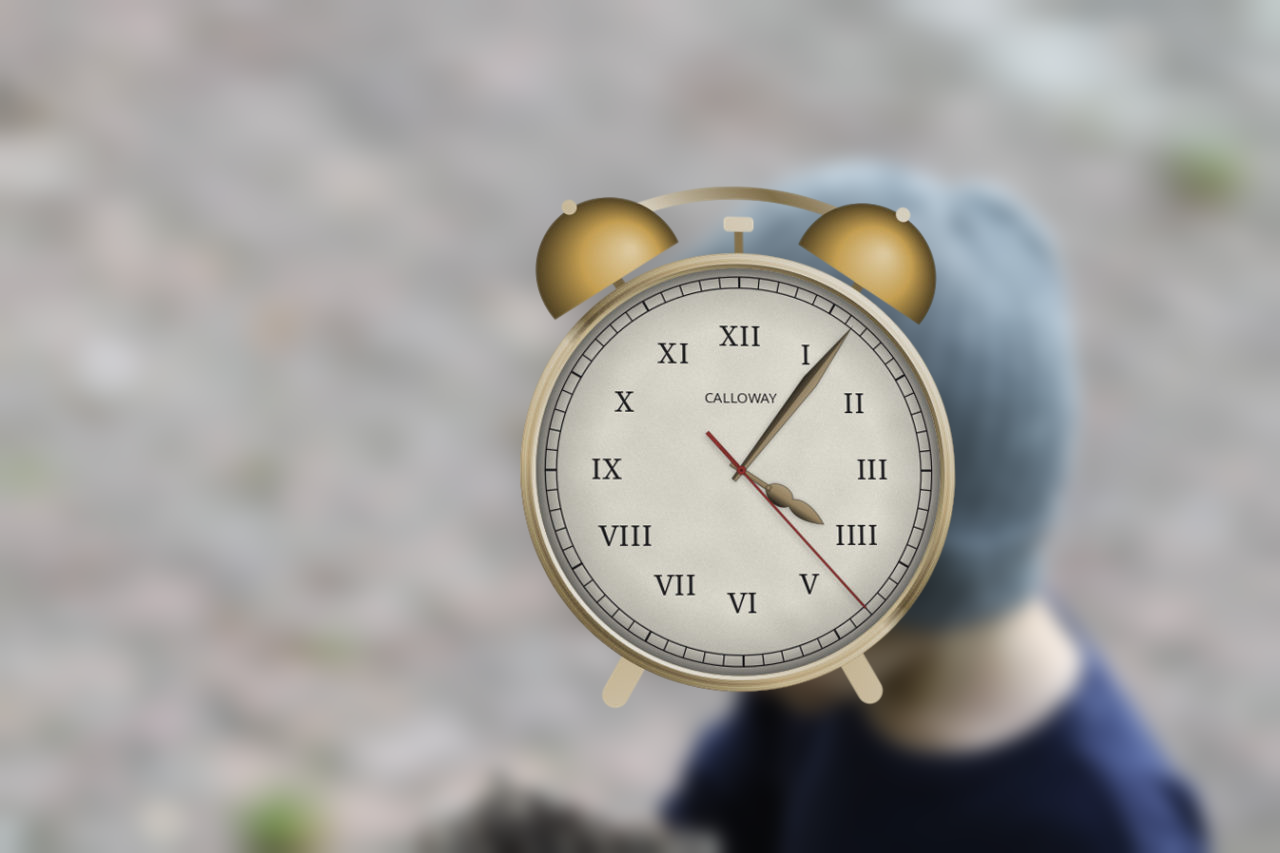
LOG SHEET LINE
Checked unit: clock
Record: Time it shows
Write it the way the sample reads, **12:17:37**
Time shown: **4:06:23**
